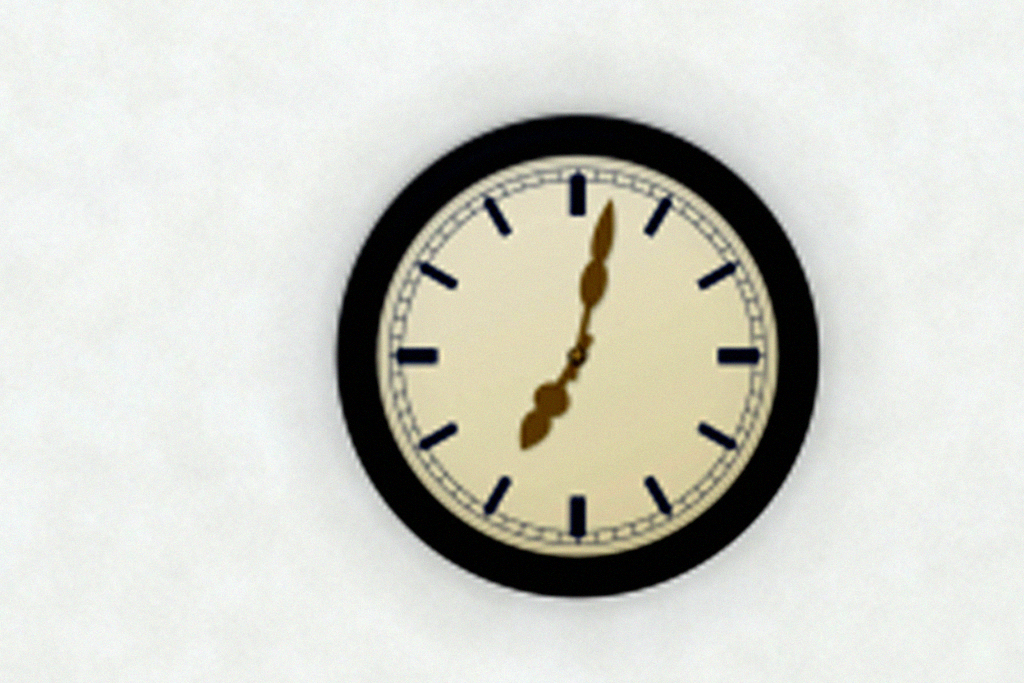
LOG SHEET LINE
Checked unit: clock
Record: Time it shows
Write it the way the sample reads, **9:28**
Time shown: **7:02**
